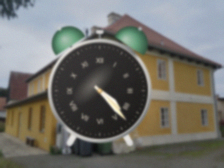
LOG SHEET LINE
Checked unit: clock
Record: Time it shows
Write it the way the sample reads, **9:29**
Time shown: **4:23**
